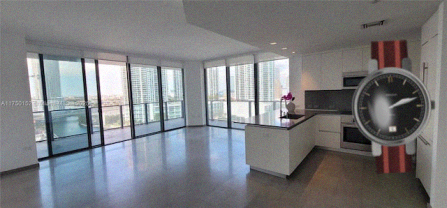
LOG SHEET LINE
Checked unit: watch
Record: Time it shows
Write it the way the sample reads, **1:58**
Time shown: **2:12**
